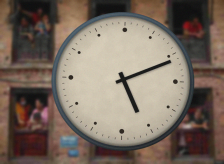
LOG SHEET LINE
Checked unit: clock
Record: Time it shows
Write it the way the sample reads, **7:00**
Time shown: **5:11**
